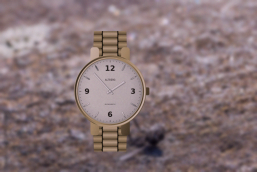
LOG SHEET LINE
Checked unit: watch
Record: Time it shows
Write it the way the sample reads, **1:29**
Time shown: **1:53**
